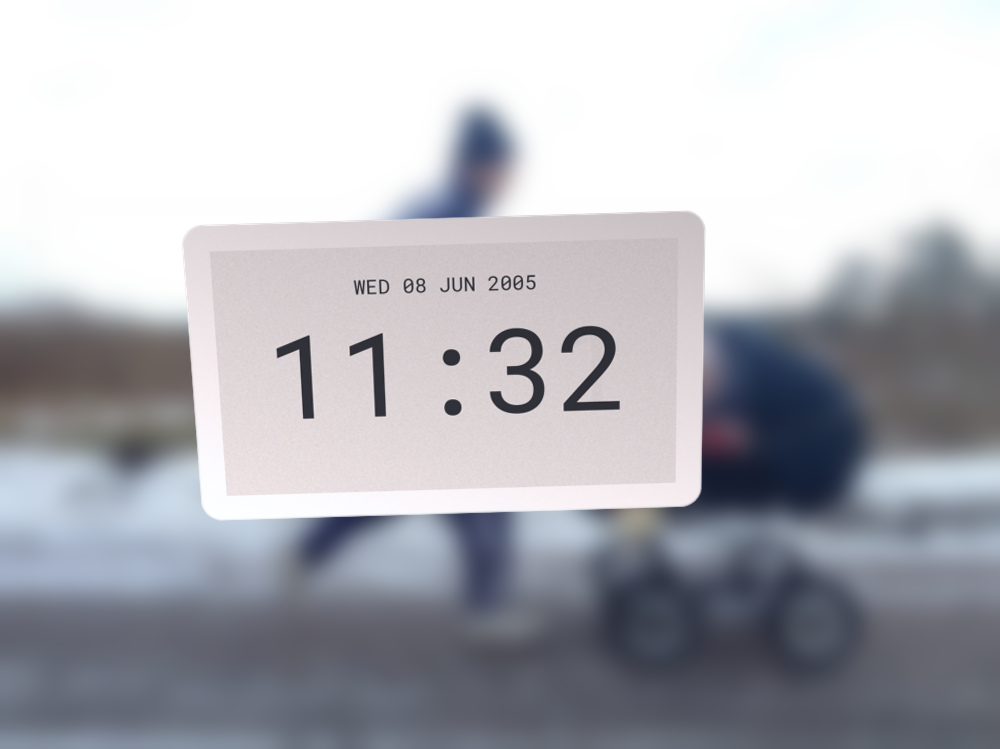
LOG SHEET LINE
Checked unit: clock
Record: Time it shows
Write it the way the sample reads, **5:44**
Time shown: **11:32**
